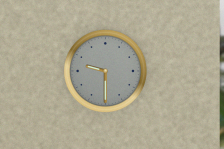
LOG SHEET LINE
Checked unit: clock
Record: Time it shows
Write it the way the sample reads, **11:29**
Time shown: **9:30**
